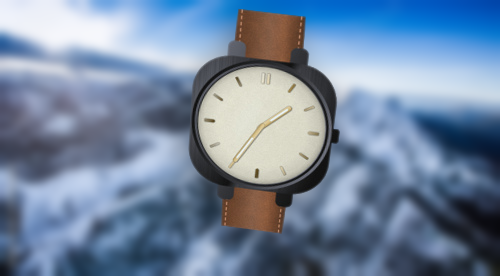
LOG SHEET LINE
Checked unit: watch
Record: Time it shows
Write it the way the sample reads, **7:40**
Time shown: **1:35**
